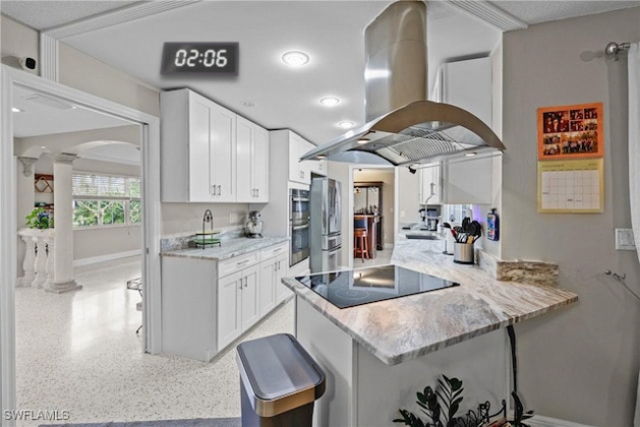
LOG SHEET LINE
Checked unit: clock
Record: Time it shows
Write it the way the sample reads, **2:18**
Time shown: **2:06**
